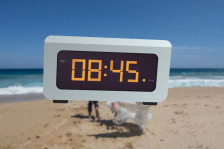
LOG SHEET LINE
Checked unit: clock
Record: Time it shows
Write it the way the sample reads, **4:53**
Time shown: **8:45**
